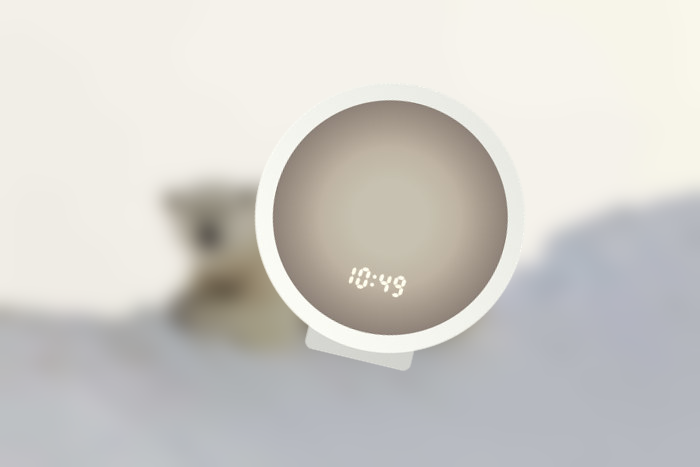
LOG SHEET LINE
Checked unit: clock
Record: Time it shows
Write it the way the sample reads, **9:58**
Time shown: **10:49**
